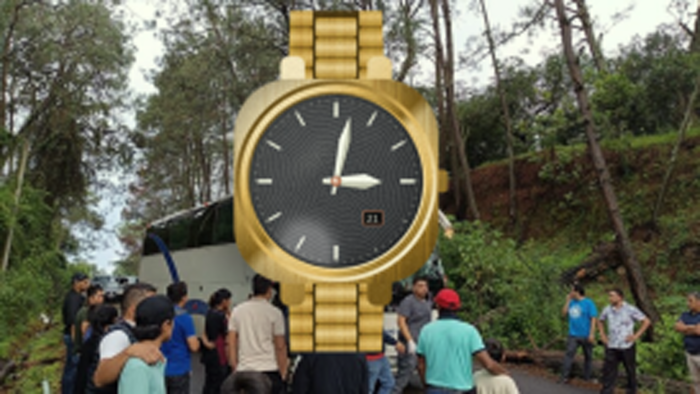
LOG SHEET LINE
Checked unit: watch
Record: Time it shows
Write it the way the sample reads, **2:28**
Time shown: **3:02**
